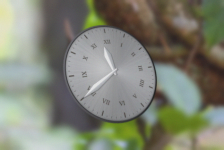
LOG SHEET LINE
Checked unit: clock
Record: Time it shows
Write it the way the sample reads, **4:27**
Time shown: **11:40**
